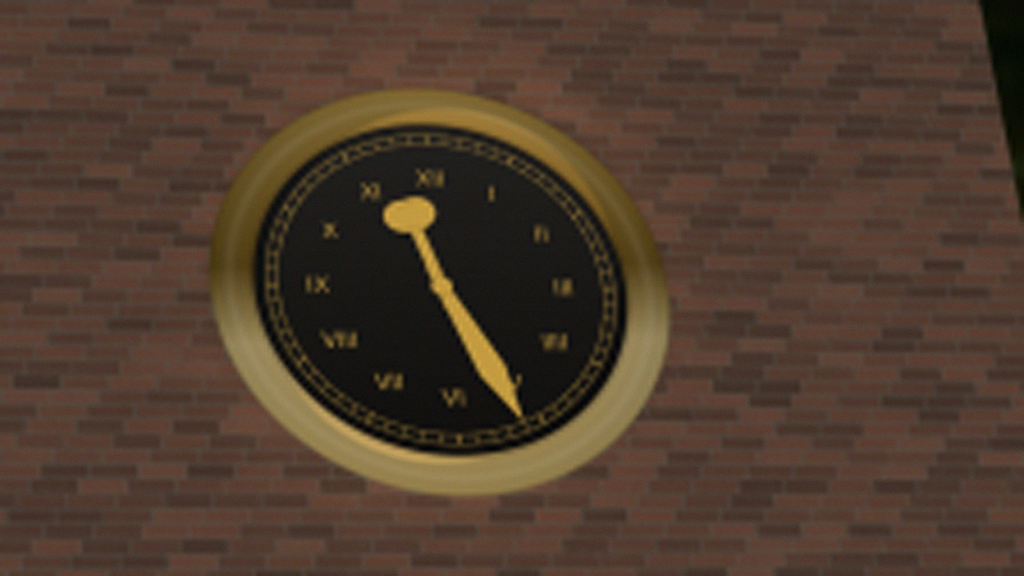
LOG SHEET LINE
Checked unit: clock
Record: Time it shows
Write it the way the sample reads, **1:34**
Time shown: **11:26**
